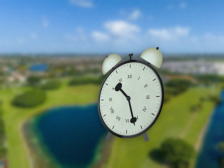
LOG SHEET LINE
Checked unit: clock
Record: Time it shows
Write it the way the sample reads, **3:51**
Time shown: **10:27**
